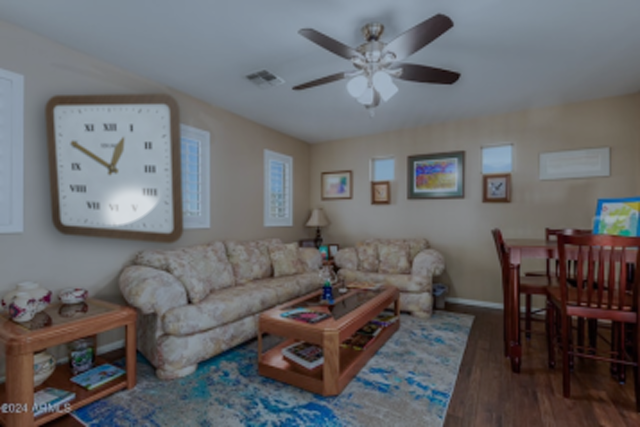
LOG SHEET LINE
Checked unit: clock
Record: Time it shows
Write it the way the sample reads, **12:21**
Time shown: **12:50**
